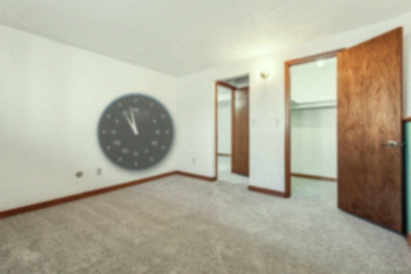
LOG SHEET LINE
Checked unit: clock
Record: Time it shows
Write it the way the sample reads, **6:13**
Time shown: **10:58**
